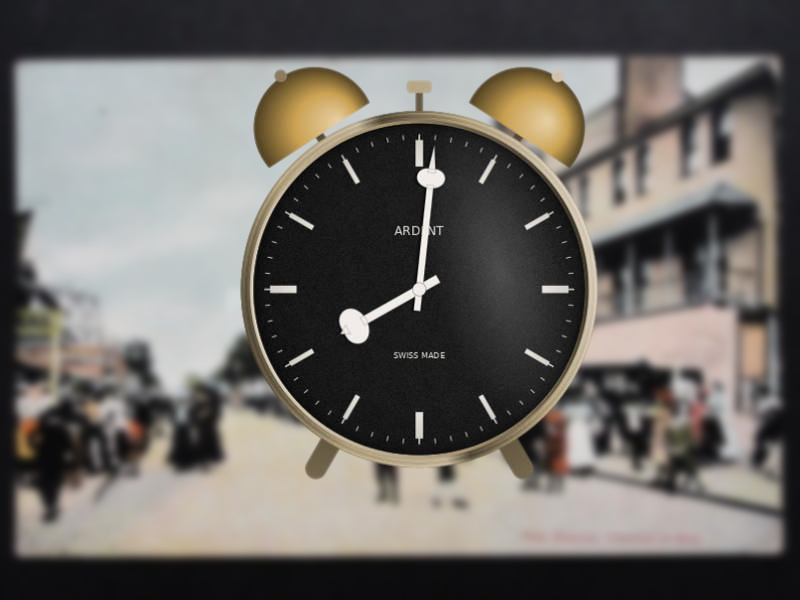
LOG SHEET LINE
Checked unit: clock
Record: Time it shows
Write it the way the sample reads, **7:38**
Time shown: **8:01**
